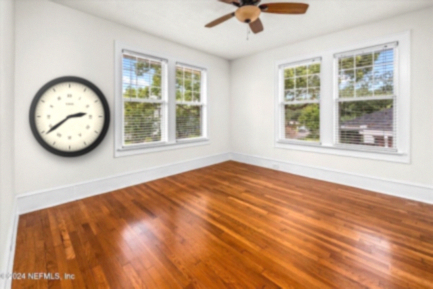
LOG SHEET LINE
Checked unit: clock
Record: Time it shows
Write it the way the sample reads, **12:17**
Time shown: **2:39**
